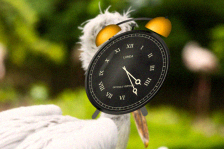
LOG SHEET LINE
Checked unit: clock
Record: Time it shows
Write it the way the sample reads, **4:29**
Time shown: **4:25**
